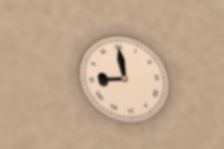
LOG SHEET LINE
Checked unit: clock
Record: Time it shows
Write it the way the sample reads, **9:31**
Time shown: **9:00**
